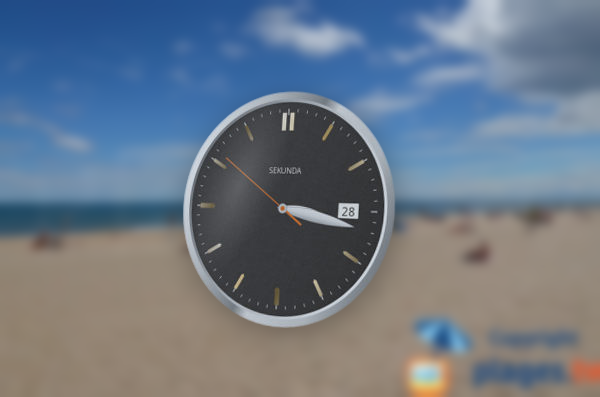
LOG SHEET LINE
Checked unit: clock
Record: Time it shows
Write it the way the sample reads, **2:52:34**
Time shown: **3:16:51**
